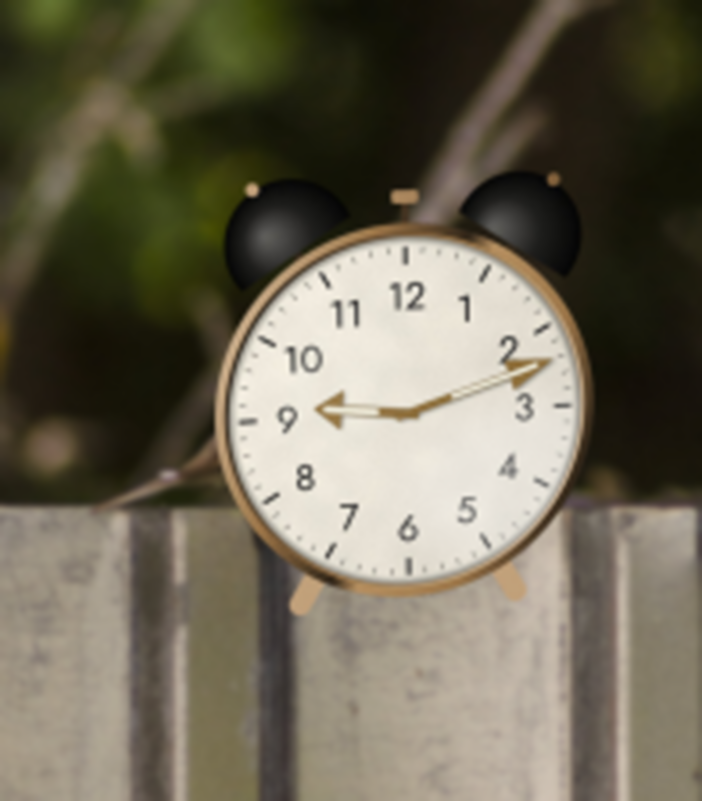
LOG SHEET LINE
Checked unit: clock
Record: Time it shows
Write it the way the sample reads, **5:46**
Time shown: **9:12**
